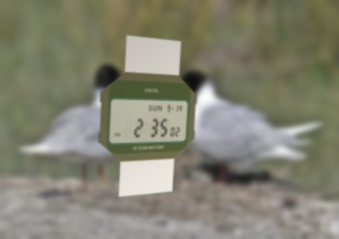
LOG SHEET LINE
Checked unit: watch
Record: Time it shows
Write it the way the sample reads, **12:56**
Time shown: **2:35**
